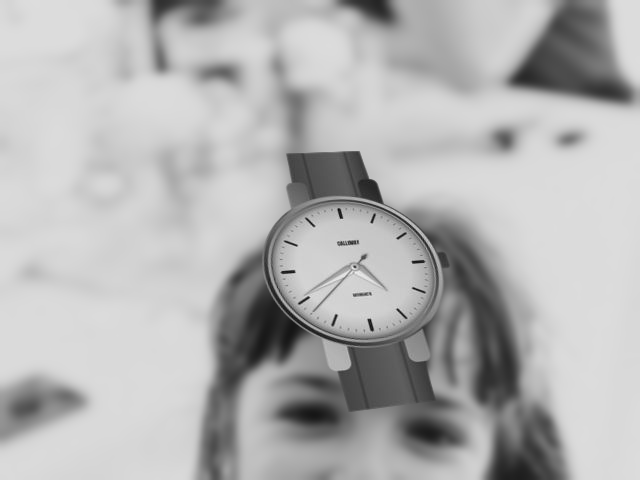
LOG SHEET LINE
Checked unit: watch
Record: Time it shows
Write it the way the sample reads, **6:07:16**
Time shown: **4:40:38**
